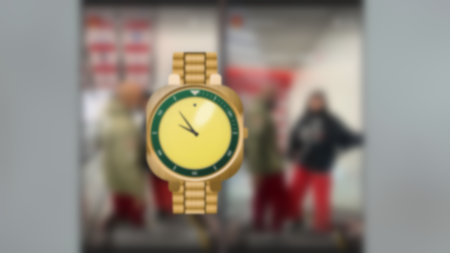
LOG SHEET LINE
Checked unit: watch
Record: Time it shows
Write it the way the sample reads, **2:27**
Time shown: **9:54**
